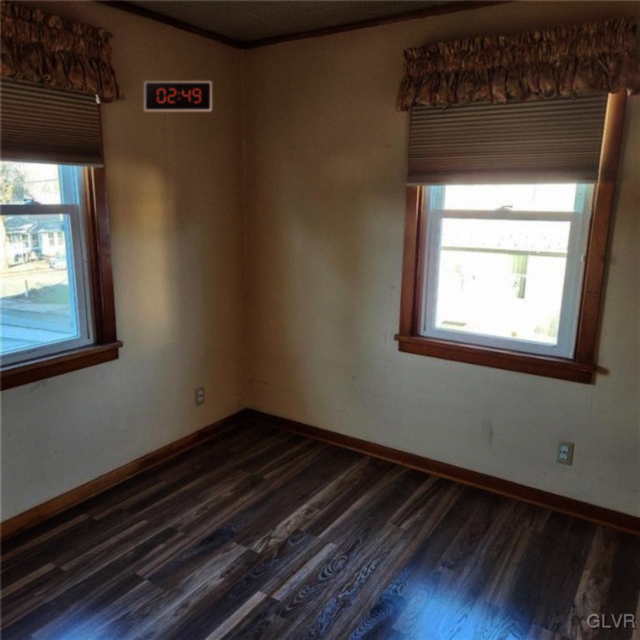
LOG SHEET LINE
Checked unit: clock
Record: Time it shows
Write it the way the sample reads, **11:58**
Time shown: **2:49**
